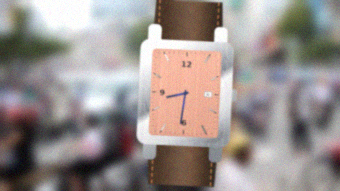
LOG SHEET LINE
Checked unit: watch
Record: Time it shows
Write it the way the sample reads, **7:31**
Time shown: **8:31**
